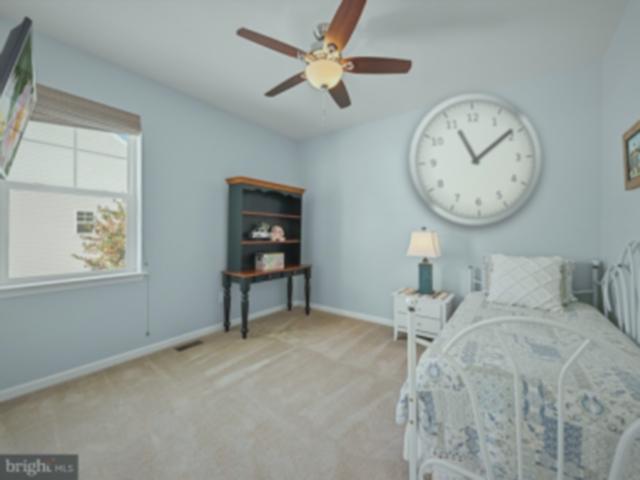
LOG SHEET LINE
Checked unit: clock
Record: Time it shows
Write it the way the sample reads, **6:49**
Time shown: **11:09**
